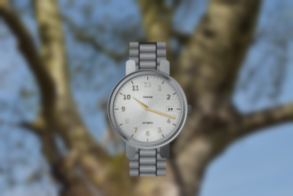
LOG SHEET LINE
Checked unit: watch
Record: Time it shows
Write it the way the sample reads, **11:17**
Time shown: **10:18**
